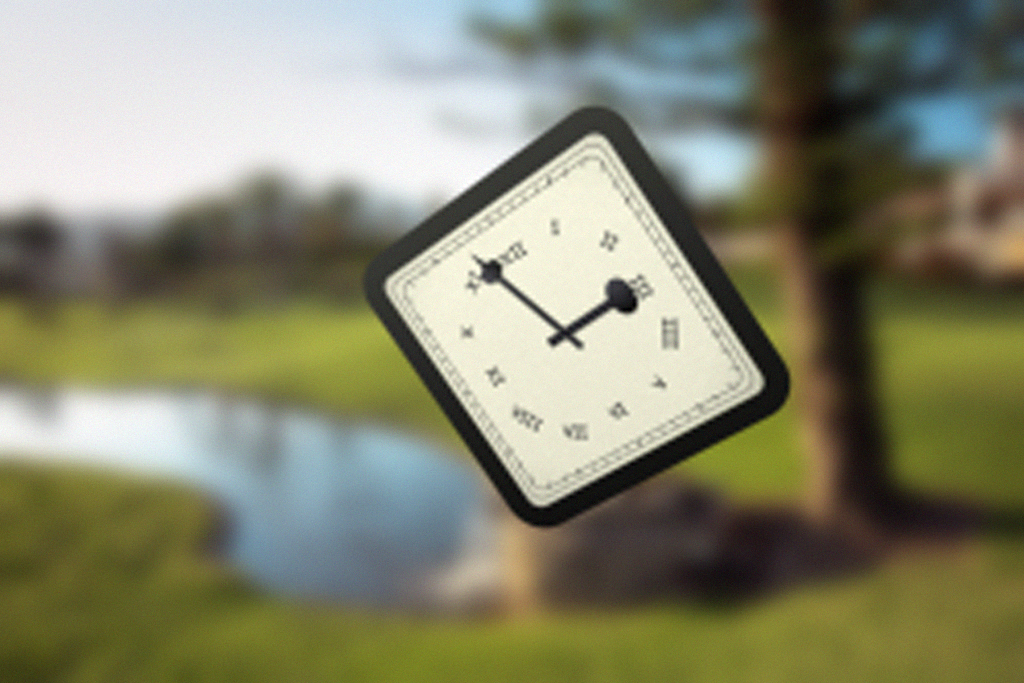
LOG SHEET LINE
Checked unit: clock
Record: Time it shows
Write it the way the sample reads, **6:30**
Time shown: **2:57**
